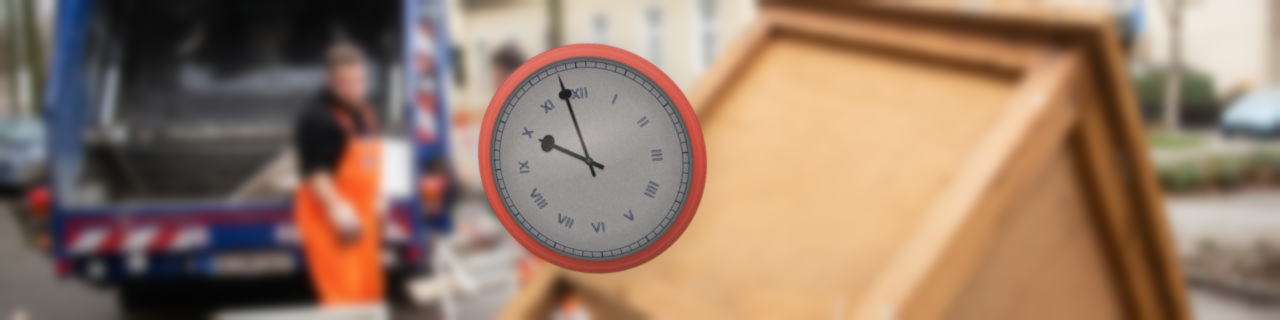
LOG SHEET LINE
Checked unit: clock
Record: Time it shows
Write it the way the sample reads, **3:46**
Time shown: **9:58**
